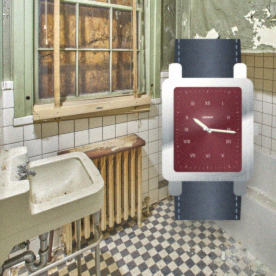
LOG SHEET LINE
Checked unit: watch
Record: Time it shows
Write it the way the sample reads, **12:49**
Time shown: **10:16**
